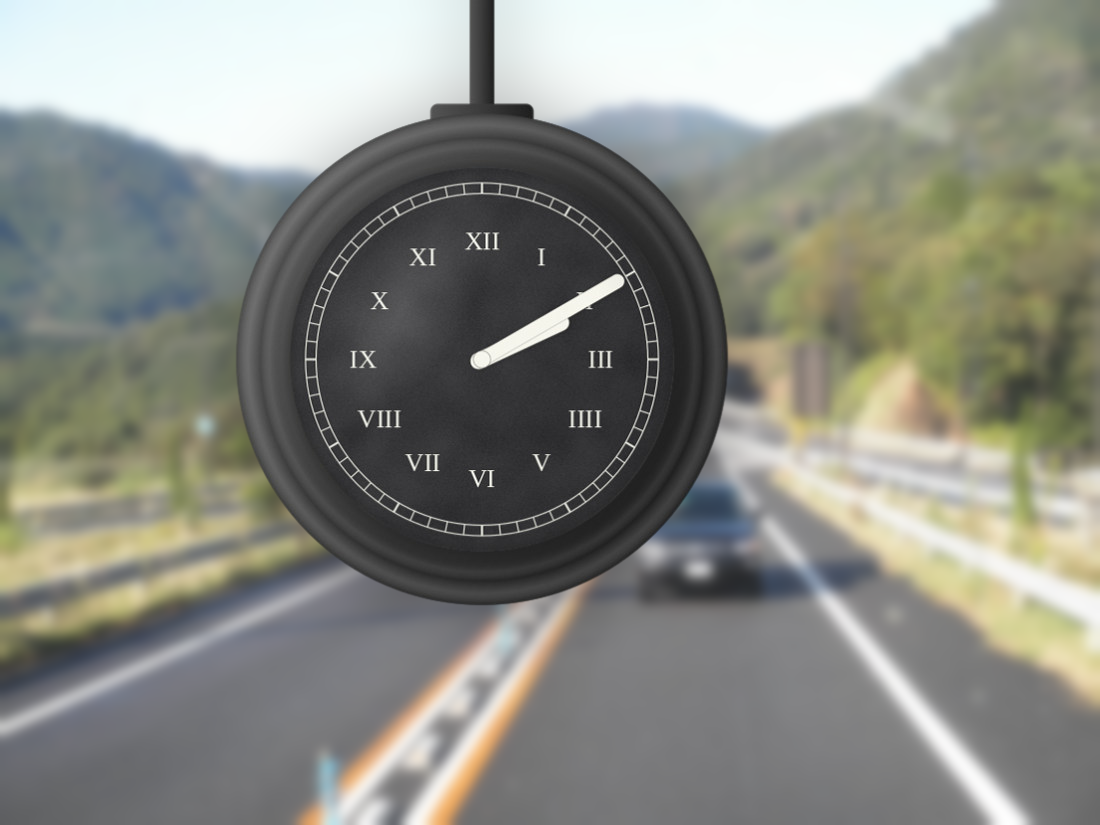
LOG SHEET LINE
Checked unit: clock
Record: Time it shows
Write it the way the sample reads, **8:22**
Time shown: **2:10**
